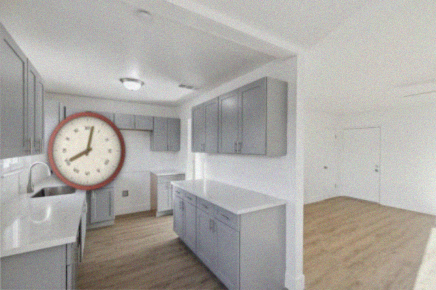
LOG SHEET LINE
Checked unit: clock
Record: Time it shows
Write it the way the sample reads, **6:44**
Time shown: **8:02**
